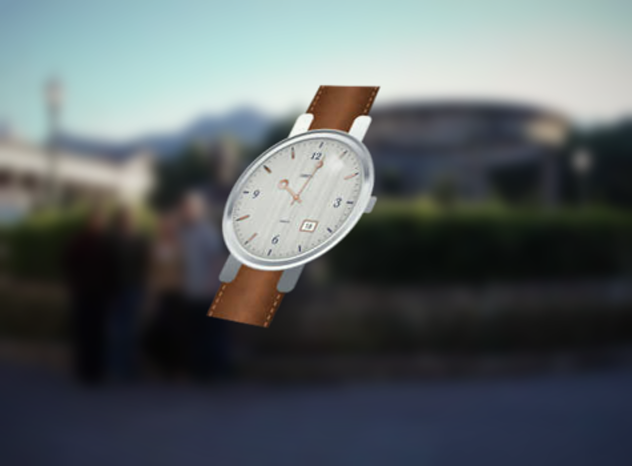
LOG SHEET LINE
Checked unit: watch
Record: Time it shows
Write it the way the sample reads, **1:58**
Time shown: **10:02**
